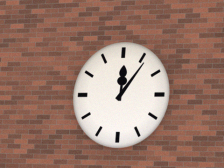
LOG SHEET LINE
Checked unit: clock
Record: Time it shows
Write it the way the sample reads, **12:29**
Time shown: **12:06**
